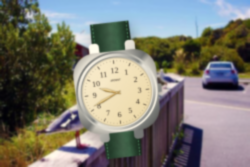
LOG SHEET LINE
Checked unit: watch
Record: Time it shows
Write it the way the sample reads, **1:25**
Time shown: **9:41**
